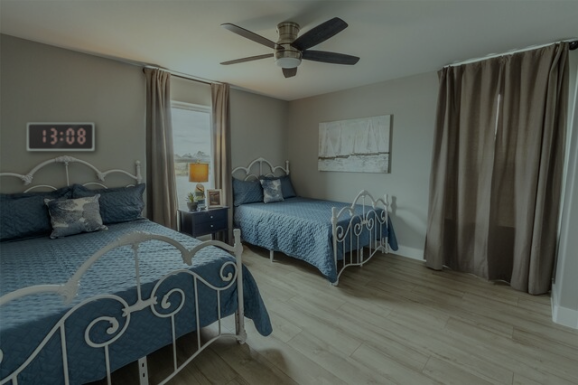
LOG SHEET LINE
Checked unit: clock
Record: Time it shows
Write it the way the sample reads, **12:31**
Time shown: **13:08**
